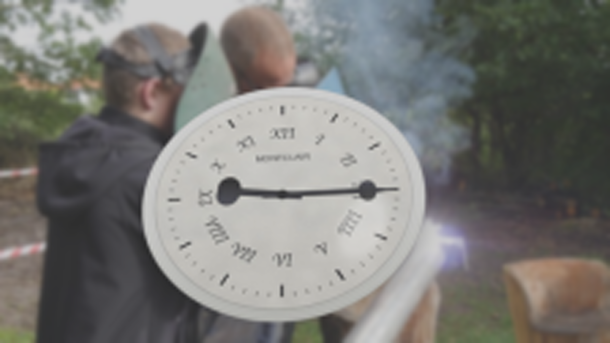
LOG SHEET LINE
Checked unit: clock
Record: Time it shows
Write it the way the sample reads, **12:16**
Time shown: **9:15**
